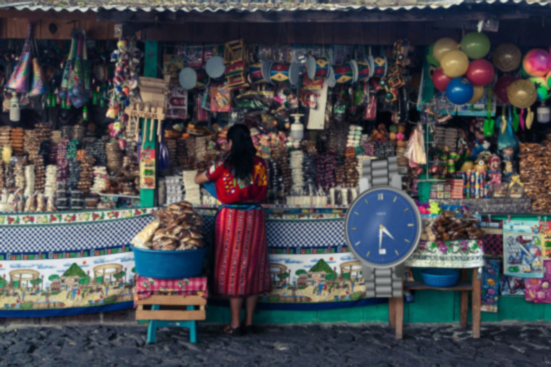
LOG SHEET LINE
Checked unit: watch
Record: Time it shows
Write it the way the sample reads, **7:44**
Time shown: **4:31**
